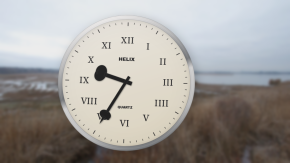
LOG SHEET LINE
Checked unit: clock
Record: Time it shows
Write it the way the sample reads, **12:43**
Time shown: **9:35**
